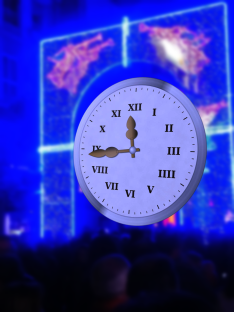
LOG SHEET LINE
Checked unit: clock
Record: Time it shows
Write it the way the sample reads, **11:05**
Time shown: **11:44**
